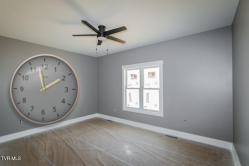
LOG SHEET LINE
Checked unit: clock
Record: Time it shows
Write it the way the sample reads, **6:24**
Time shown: **1:58**
